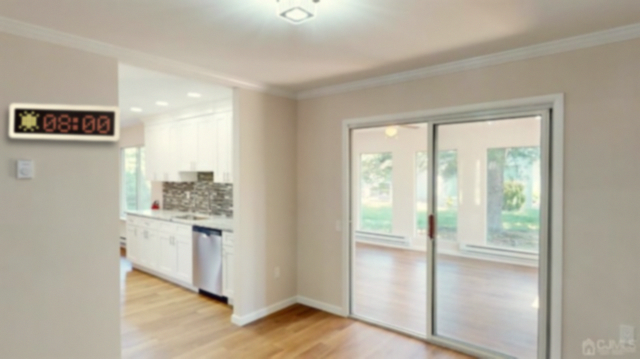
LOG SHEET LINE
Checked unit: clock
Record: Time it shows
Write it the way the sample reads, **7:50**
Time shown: **8:00**
